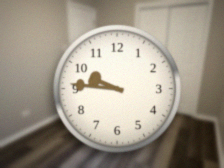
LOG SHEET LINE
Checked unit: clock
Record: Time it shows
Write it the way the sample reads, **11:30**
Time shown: **9:46**
